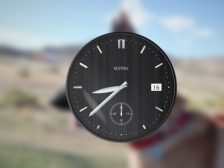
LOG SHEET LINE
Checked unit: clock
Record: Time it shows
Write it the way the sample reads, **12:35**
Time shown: **8:38**
